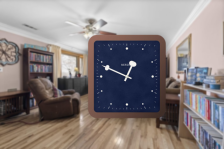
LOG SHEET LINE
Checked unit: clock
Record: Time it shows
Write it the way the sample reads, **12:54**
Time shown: **12:49**
